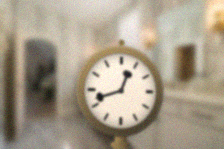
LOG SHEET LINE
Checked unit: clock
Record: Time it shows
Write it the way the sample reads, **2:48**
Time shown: **12:42**
